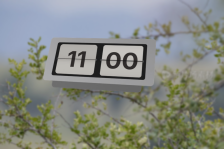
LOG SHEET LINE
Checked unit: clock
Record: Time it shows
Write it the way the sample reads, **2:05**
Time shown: **11:00**
